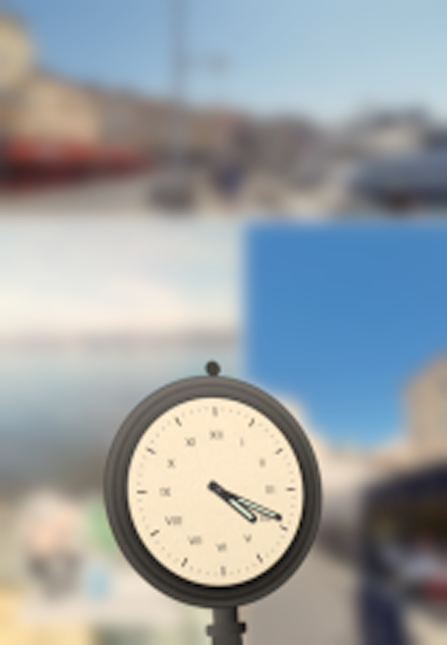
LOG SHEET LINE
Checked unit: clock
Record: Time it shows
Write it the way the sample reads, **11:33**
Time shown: **4:19**
